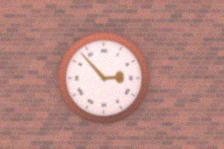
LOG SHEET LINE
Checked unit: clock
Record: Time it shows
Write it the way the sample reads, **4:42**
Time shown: **2:53**
